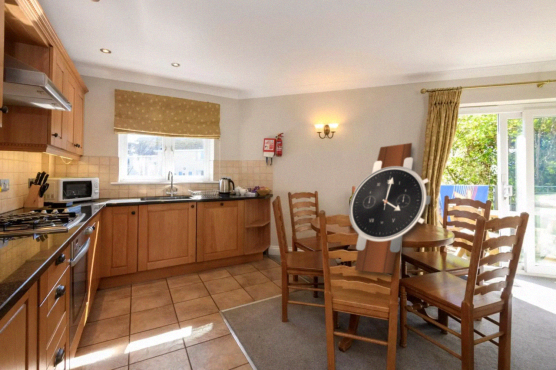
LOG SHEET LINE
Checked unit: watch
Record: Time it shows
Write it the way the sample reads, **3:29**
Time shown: **4:01**
